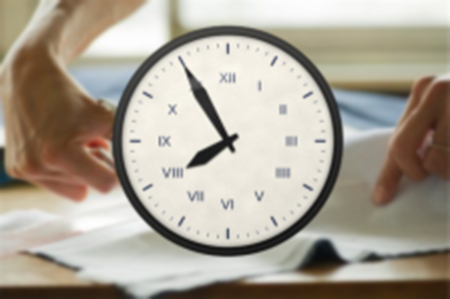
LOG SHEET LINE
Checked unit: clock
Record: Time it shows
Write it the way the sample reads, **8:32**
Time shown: **7:55**
